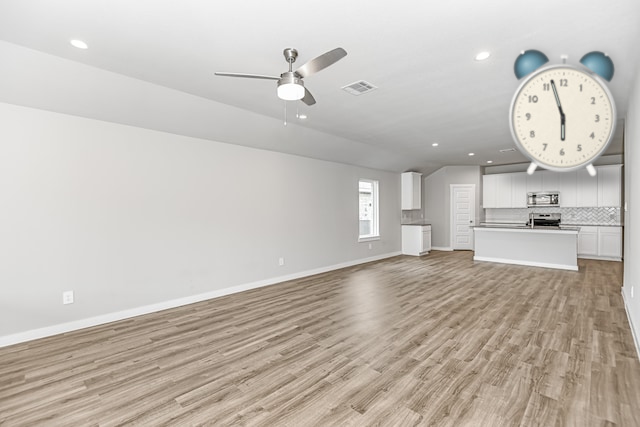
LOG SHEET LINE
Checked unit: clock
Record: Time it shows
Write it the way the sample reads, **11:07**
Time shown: **5:57**
